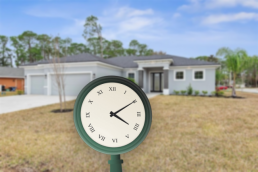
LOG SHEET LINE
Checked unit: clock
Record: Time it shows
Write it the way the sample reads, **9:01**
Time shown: **4:10**
